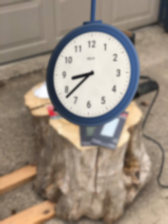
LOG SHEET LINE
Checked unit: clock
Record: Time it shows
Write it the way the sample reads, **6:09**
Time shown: **8:38**
